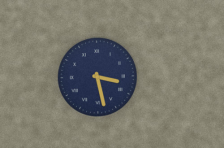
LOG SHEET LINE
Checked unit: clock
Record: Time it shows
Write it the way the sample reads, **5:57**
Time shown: **3:28**
